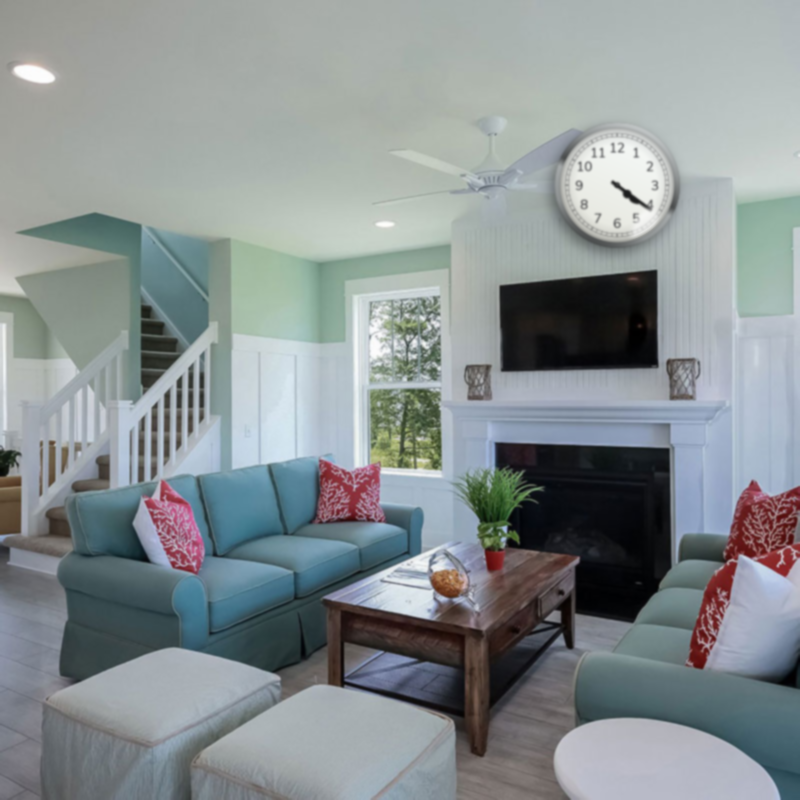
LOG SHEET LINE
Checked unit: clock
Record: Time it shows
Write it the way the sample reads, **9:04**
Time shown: **4:21**
